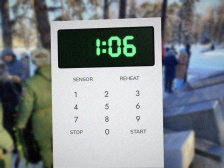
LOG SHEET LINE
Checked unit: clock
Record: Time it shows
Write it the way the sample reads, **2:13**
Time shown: **1:06**
